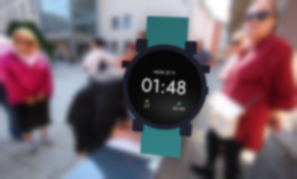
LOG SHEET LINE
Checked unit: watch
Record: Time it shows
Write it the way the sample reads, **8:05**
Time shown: **1:48**
